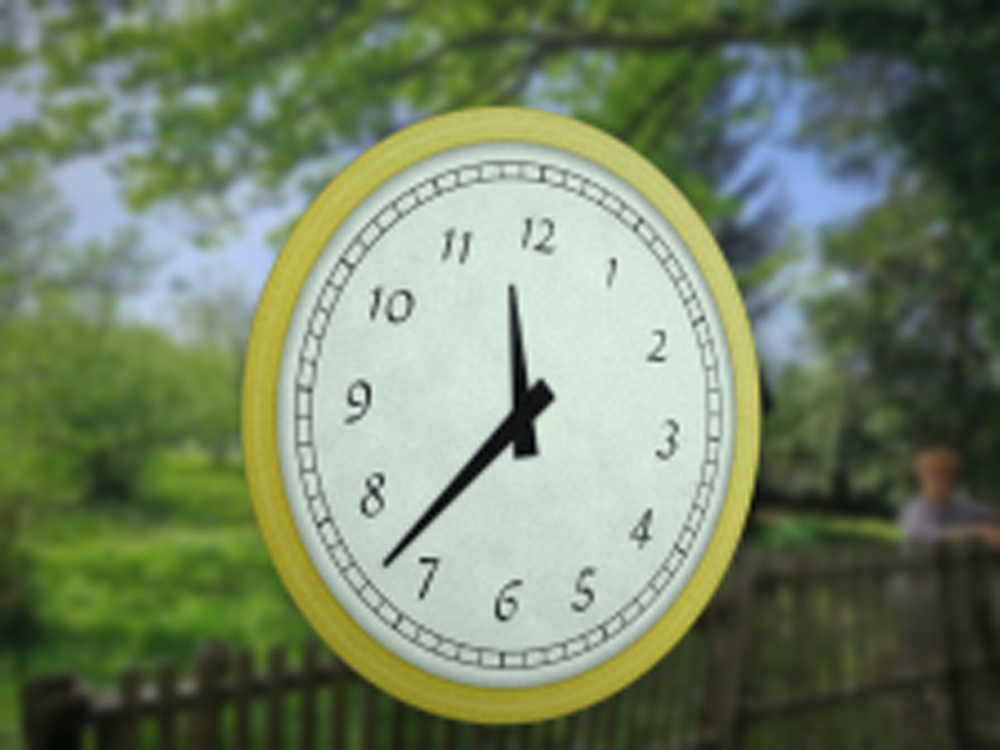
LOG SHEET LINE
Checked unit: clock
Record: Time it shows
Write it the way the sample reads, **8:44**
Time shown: **11:37**
